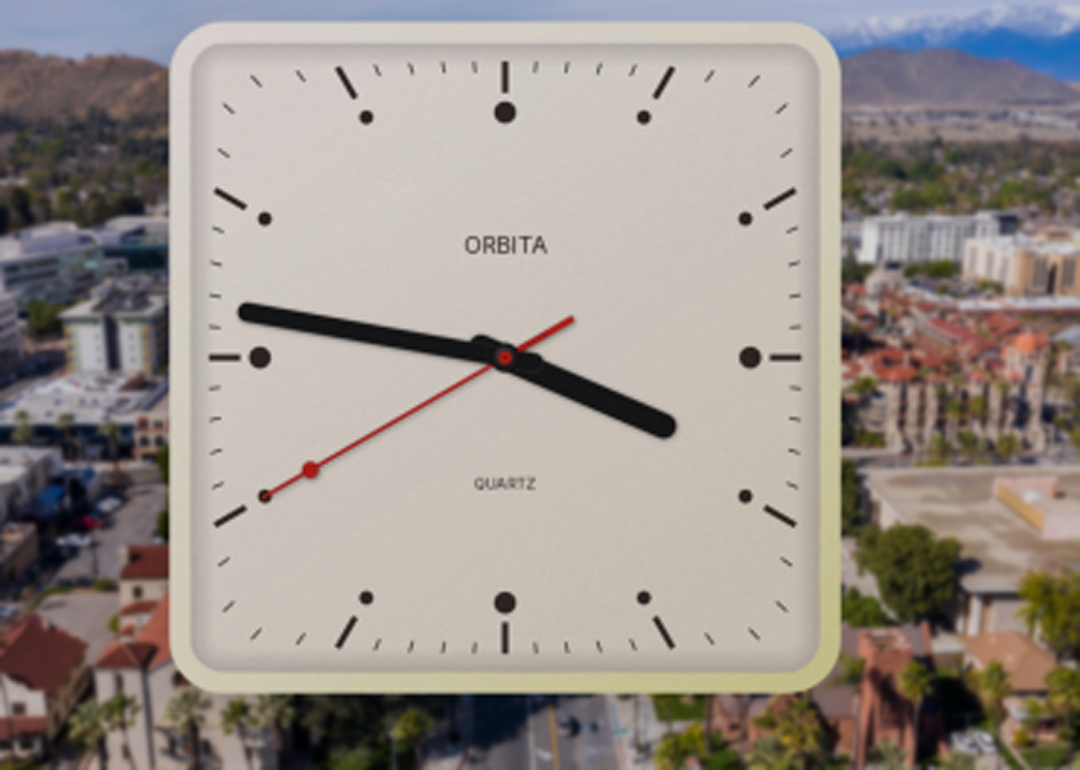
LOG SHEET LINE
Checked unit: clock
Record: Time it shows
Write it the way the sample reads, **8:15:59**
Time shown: **3:46:40**
